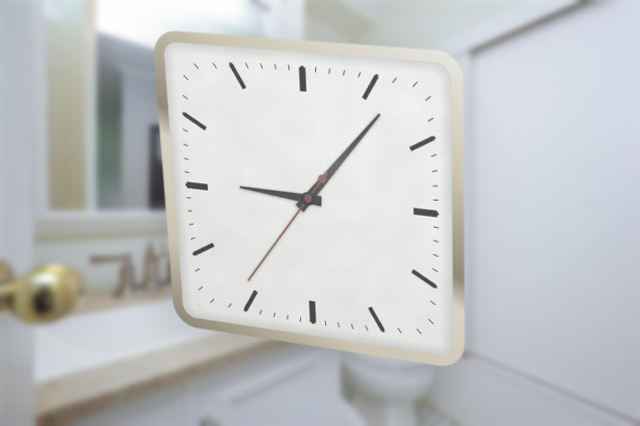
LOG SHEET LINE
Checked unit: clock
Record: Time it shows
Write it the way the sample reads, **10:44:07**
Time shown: **9:06:36**
